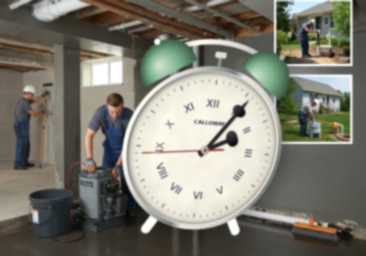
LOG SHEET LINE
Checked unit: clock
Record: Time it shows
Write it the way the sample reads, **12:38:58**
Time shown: **2:05:44**
